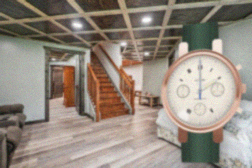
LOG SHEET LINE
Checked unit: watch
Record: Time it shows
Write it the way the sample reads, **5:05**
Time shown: **2:00**
